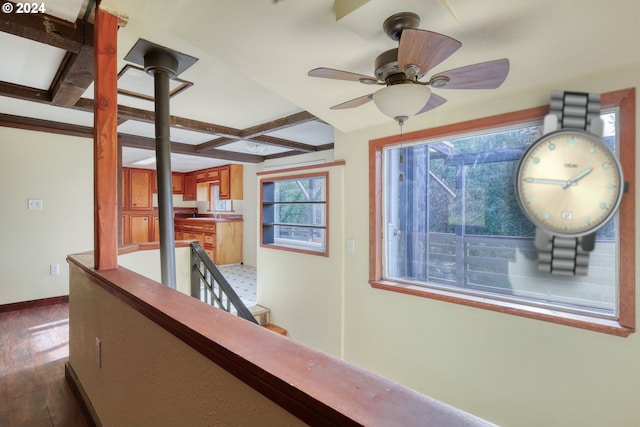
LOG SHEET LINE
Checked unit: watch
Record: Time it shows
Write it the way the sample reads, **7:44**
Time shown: **1:45**
